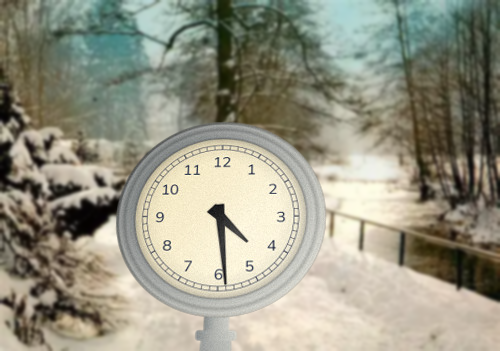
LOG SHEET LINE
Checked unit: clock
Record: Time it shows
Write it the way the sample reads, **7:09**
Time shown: **4:29**
